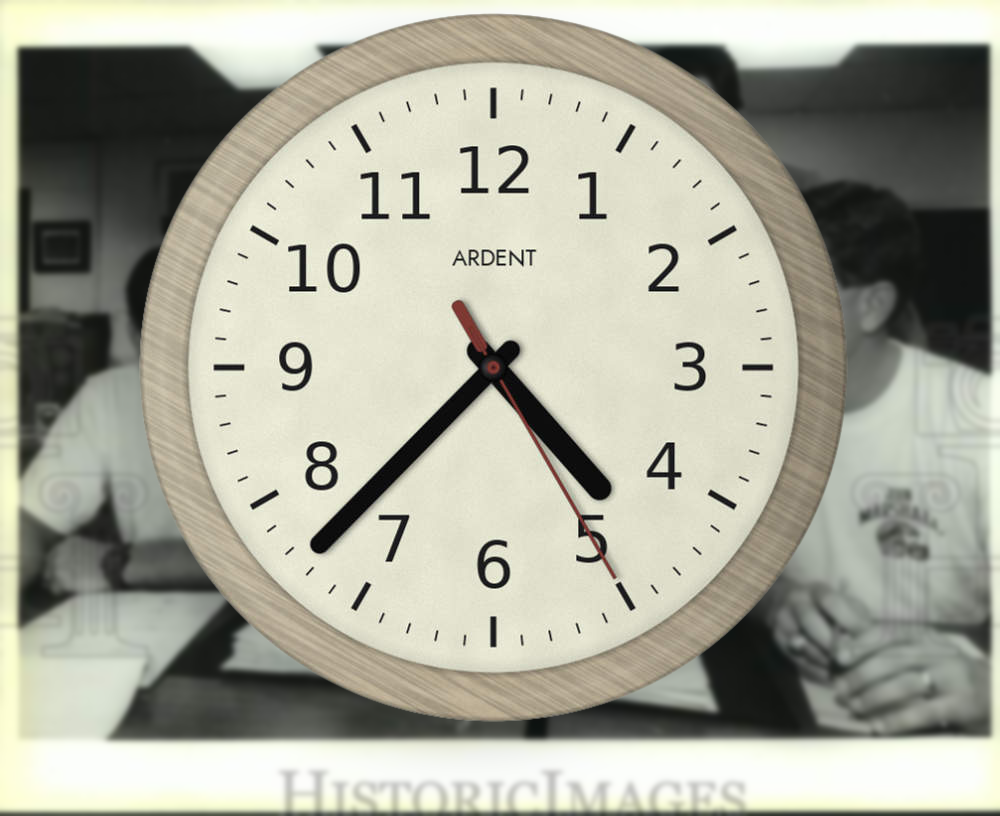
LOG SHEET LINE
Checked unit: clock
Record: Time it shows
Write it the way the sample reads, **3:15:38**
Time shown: **4:37:25**
